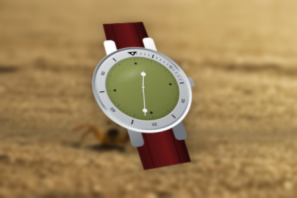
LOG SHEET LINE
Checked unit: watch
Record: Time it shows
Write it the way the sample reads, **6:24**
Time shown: **12:32**
